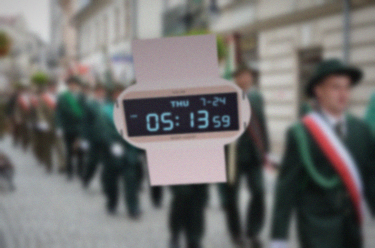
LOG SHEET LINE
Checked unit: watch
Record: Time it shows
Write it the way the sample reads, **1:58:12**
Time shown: **5:13:59**
